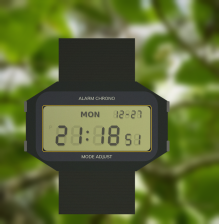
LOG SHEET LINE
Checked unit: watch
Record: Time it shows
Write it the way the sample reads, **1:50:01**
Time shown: **21:18:51**
